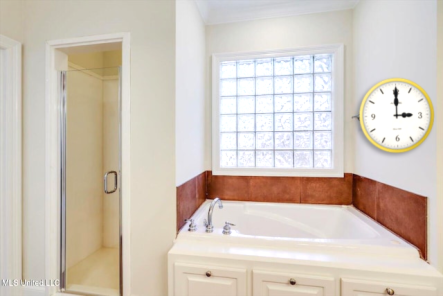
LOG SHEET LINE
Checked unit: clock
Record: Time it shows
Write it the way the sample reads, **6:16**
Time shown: **3:00**
